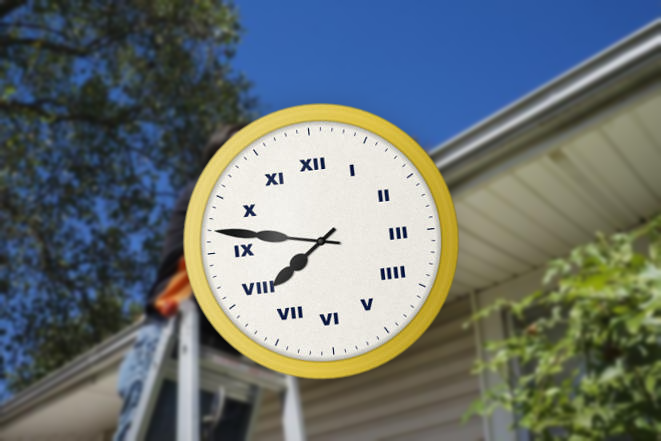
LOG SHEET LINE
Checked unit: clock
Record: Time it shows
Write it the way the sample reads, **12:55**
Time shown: **7:47**
